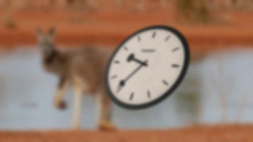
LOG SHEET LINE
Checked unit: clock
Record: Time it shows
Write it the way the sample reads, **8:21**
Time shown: **9:36**
